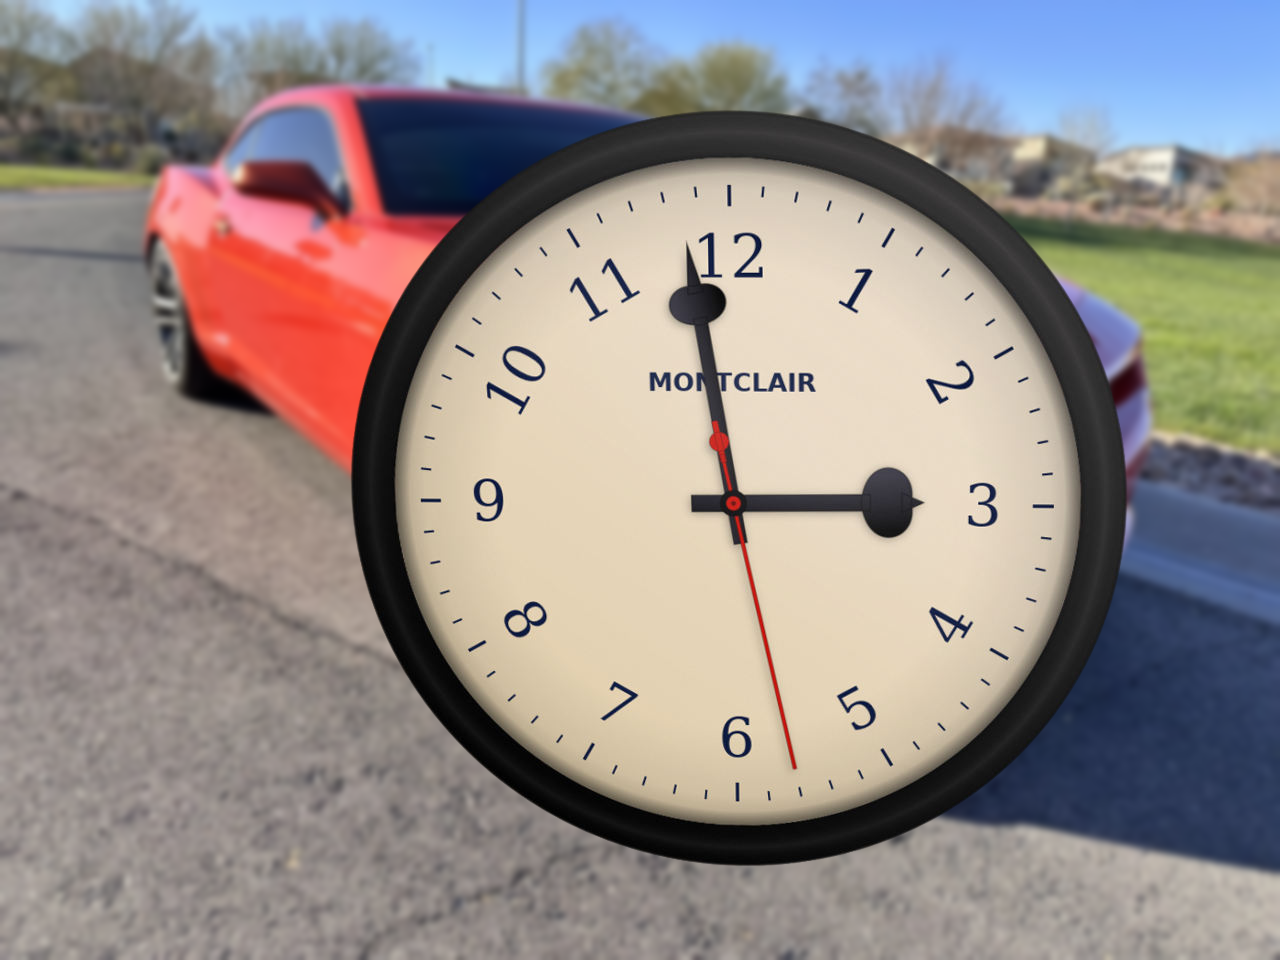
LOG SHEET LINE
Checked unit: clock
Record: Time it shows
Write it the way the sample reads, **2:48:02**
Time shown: **2:58:28**
